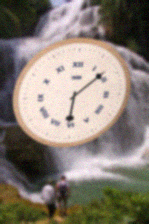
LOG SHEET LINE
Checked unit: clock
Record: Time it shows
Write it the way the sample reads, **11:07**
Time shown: **6:08**
